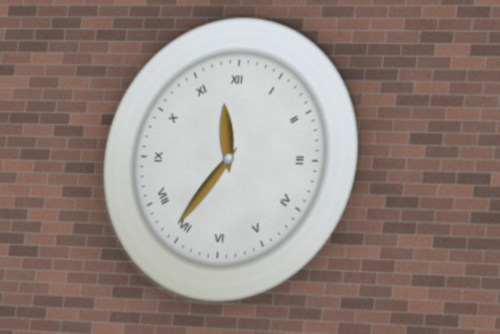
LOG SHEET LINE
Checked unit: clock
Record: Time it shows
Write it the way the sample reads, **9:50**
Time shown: **11:36**
